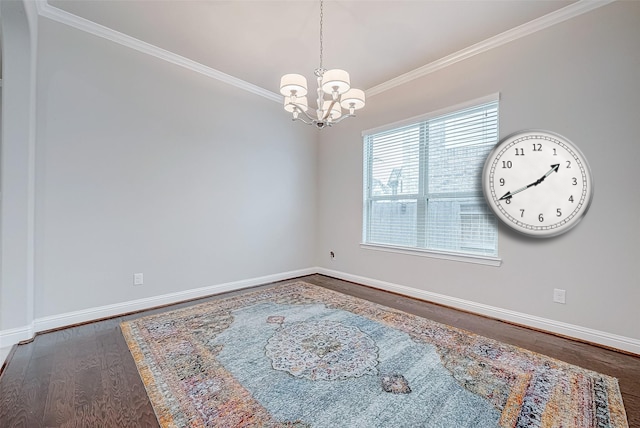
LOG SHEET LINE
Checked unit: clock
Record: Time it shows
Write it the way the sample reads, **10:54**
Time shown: **1:41**
